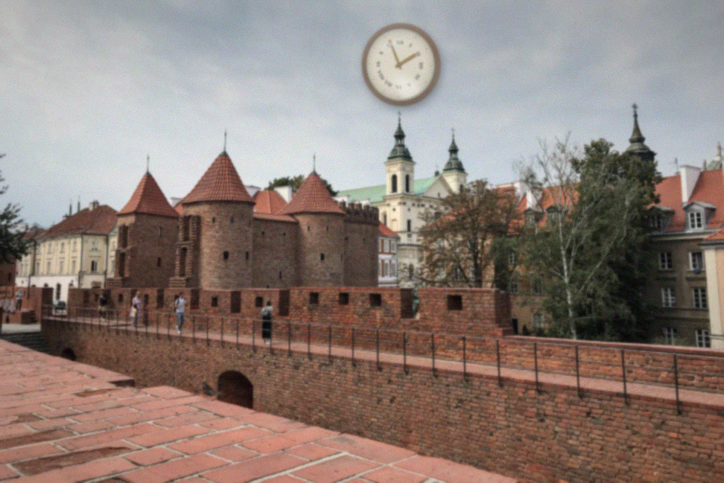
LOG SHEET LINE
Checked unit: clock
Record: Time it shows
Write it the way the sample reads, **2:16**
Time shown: **1:56**
